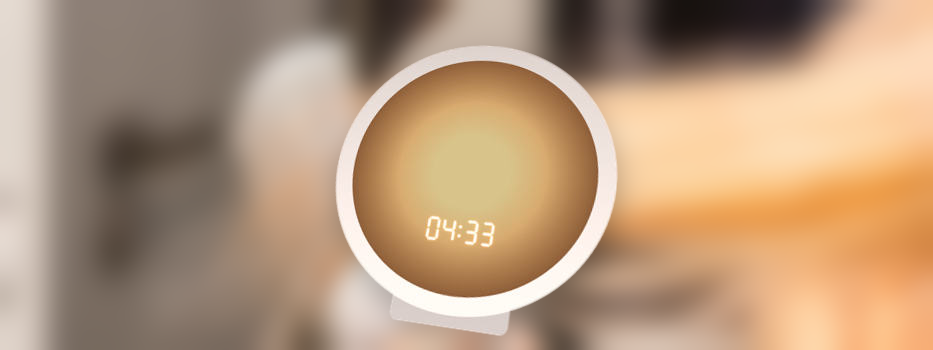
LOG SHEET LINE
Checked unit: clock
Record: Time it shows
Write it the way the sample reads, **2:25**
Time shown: **4:33**
